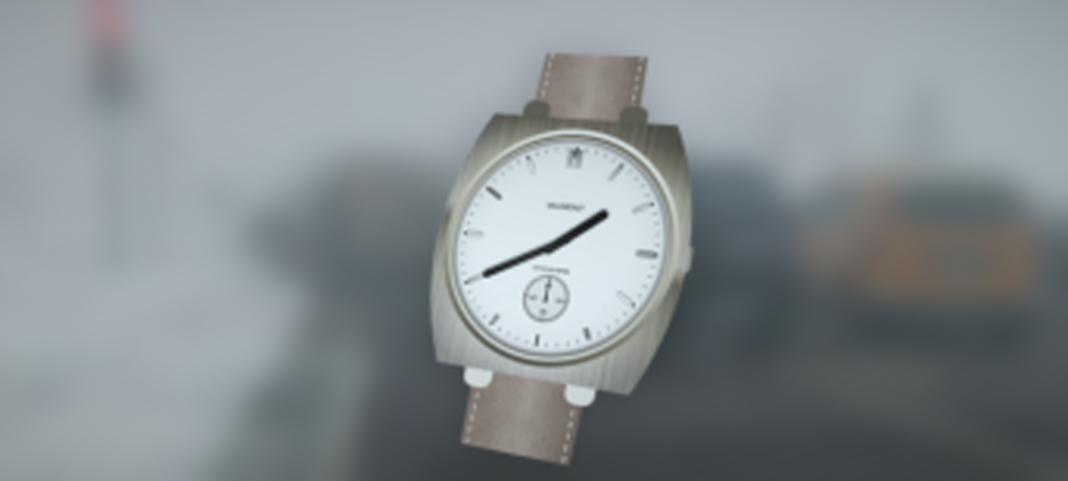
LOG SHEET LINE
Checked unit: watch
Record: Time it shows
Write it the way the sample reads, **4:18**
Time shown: **1:40**
